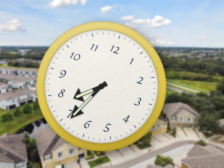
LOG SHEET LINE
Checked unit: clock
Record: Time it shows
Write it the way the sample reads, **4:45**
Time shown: **7:34**
